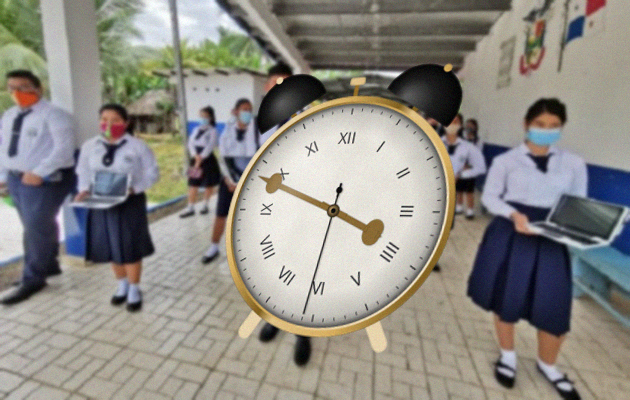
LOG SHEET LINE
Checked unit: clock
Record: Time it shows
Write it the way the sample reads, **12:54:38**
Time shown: **3:48:31**
